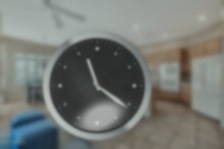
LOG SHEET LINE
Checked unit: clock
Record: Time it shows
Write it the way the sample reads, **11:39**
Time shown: **11:21**
